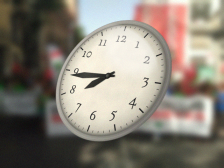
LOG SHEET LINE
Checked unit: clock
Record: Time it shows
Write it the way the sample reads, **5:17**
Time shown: **7:44**
